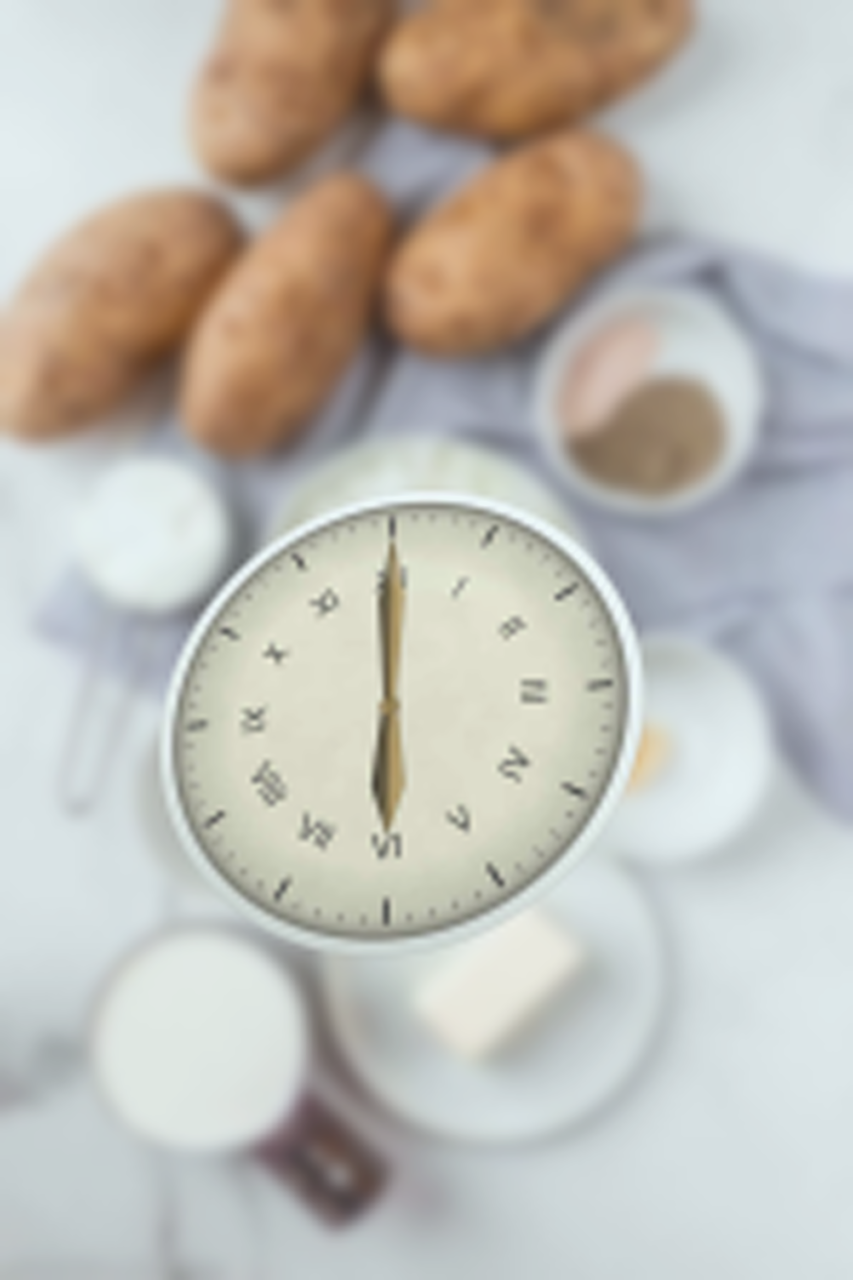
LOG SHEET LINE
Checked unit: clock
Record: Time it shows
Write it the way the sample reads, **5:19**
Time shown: **6:00**
